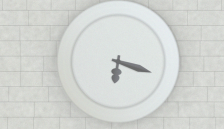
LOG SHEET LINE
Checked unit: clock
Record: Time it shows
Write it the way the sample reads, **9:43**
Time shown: **6:18**
